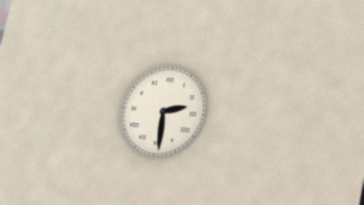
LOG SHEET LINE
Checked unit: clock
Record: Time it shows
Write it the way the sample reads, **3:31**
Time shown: **2:29**
